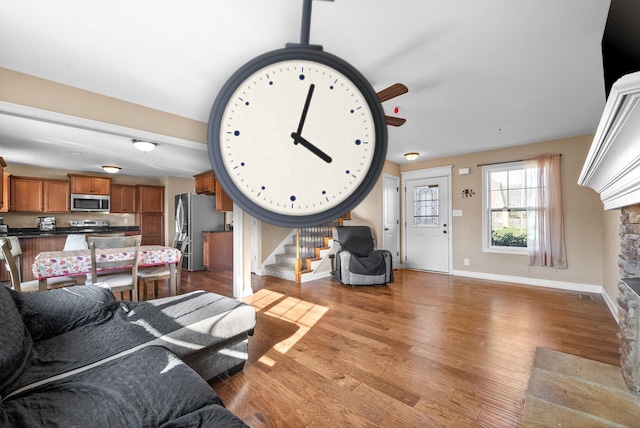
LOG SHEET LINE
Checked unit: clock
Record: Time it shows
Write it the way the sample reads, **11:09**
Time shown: **4:02**
